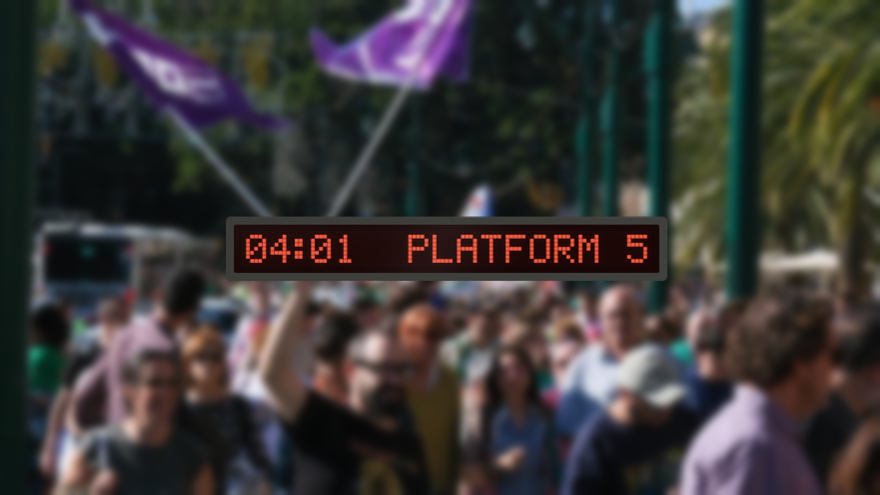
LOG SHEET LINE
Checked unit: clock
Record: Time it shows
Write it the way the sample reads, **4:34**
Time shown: **4:01**
